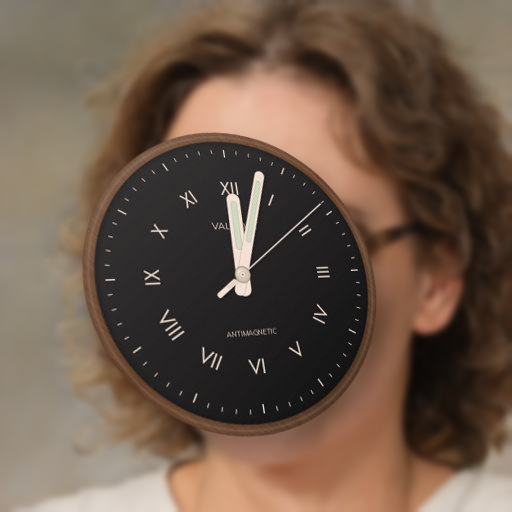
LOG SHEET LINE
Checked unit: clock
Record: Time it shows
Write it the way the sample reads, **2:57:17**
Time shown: **12:03:09**
